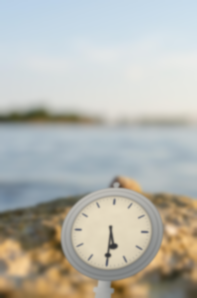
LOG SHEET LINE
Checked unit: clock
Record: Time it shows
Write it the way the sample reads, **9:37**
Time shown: **5:30**
